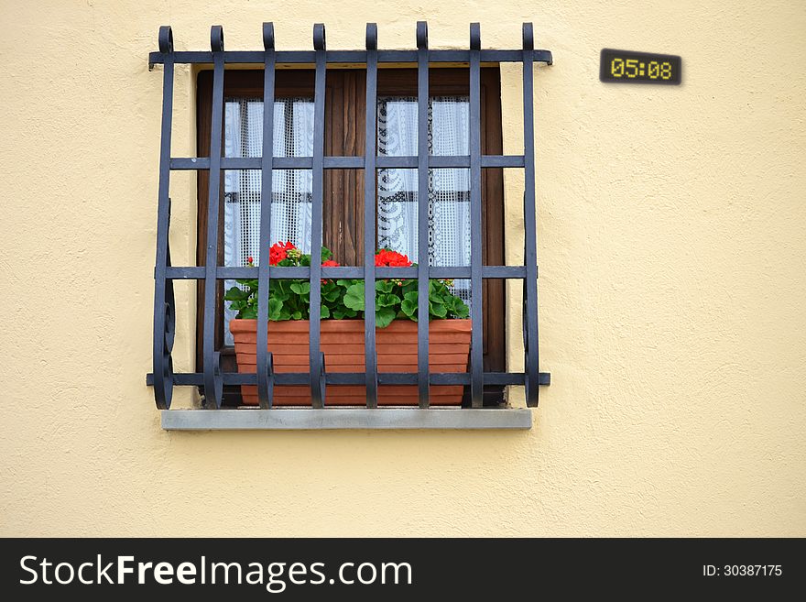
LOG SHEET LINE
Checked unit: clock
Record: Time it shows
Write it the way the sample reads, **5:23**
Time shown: **5:08**
